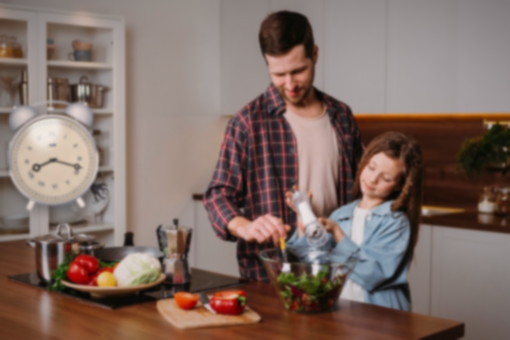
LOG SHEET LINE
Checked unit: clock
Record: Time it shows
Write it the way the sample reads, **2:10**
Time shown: **8:18**
